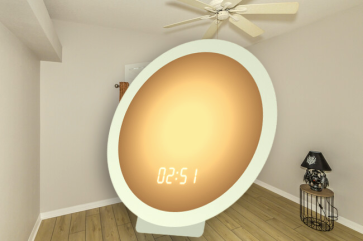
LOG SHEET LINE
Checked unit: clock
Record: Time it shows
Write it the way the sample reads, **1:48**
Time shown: **2:51**
